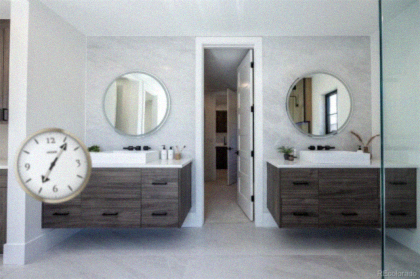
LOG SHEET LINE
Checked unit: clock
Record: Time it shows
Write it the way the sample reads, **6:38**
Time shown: **7:06**
